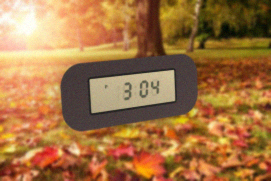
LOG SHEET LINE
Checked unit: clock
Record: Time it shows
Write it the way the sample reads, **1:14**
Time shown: **3:04**
